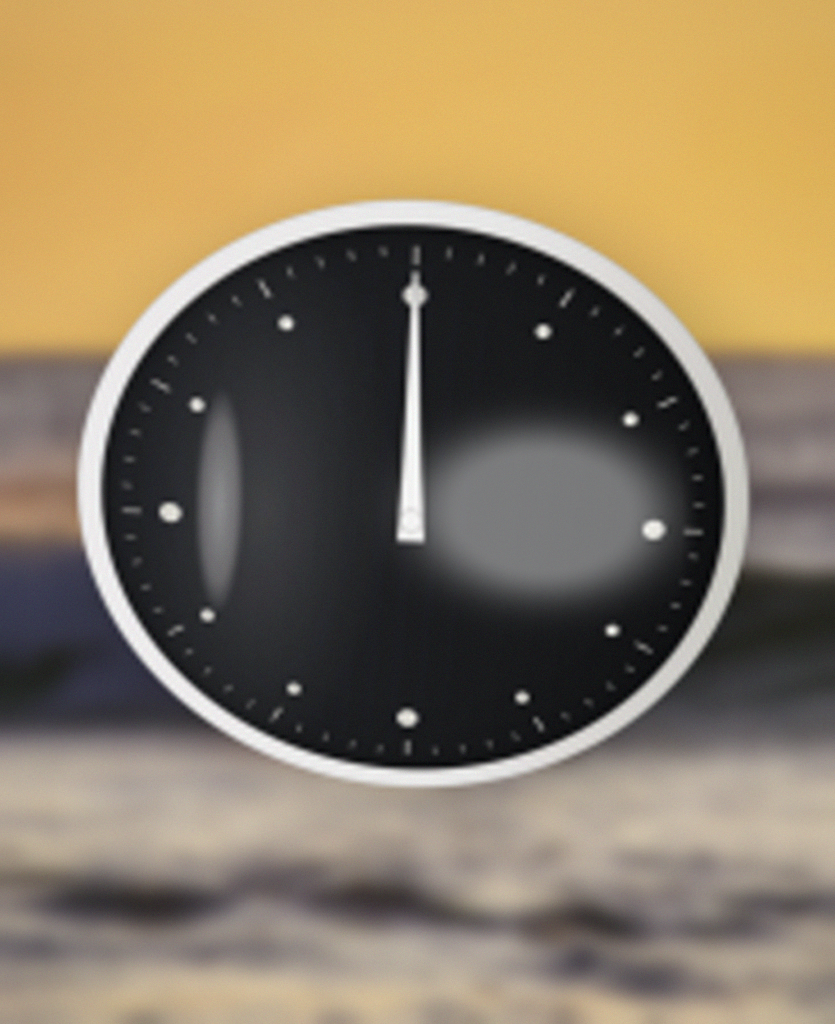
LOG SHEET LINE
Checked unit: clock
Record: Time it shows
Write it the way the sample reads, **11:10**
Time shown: **12:00**
